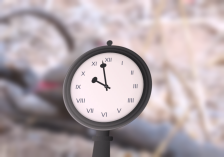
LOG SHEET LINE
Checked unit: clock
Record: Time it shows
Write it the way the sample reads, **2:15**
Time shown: **9:58**
